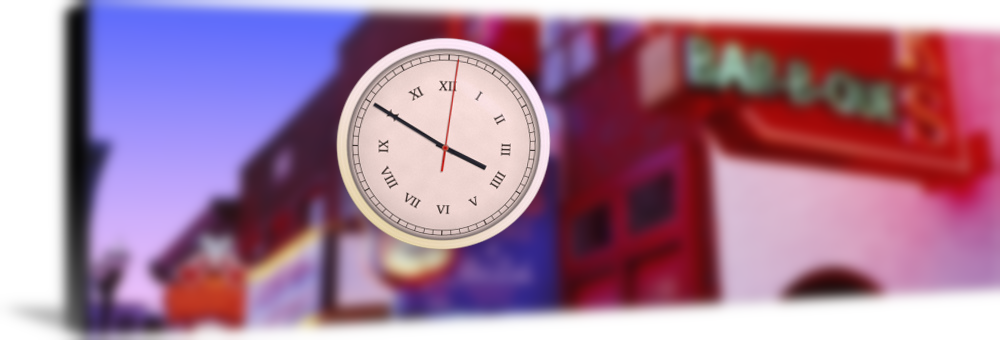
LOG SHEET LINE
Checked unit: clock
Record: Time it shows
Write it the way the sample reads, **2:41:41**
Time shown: **3:50:01**
